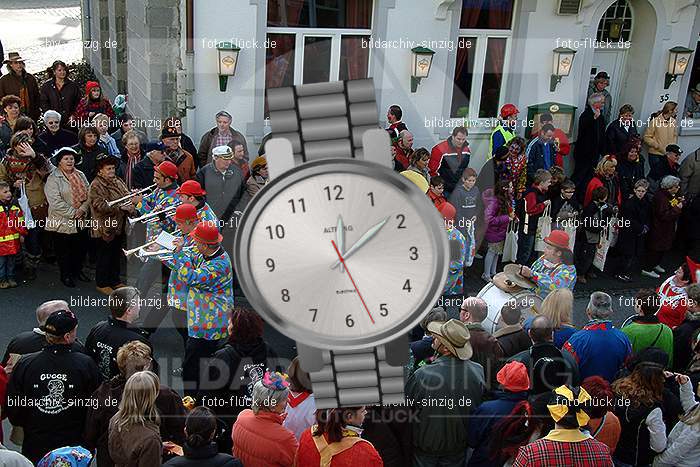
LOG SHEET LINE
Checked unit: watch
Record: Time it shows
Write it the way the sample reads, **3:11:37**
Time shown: **12:08:27**
